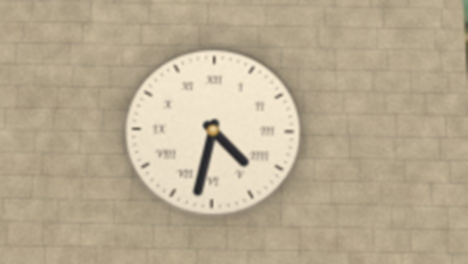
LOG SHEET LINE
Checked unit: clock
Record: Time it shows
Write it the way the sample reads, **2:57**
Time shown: **4:32**
